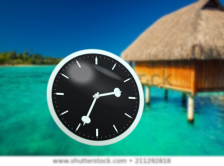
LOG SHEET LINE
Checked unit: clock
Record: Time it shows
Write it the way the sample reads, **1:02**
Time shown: **2:34**
